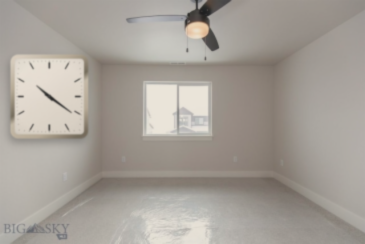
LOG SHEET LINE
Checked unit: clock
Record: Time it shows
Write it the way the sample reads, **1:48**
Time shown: **10:21**
